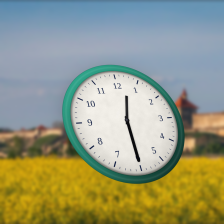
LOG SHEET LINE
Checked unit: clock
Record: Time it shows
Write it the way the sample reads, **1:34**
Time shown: **12:30**
